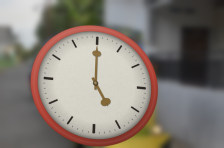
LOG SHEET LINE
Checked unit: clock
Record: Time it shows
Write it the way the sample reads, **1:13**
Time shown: **5:00**
